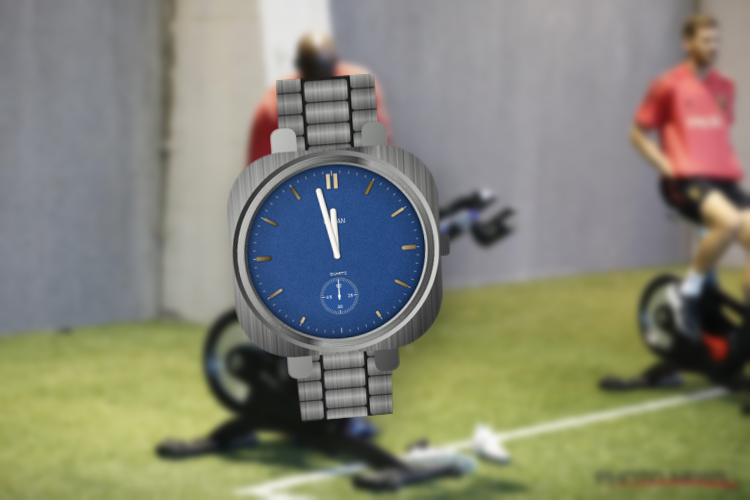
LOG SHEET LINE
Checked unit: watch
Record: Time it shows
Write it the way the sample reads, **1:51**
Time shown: **11:58**
